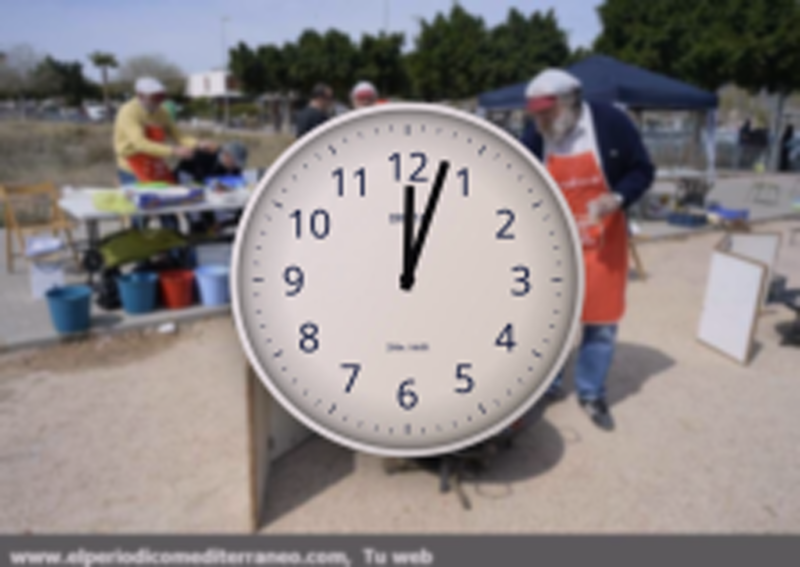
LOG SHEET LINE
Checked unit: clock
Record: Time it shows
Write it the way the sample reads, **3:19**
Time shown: **12:03**
